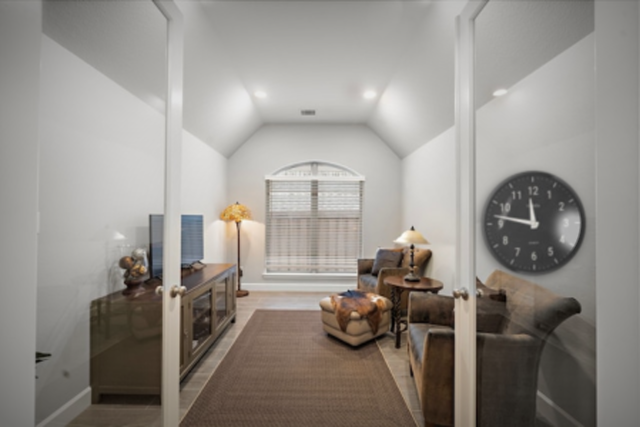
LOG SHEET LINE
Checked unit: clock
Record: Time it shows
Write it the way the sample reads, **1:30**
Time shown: **11:47**
